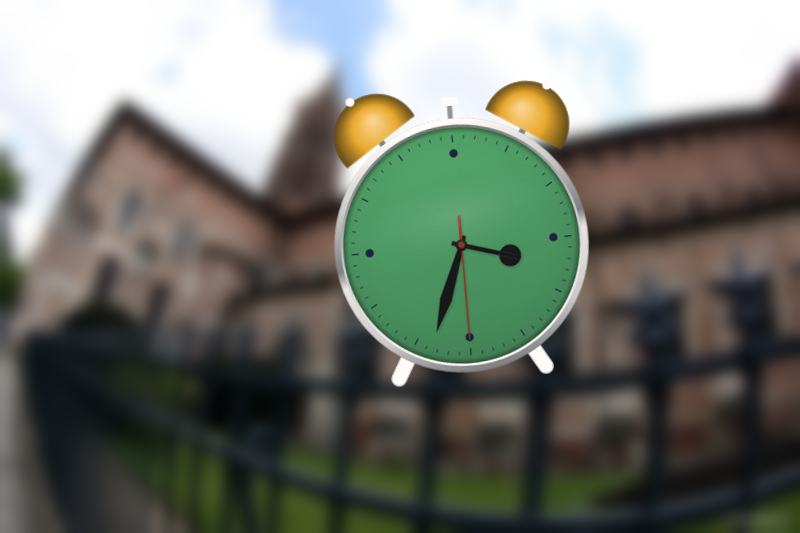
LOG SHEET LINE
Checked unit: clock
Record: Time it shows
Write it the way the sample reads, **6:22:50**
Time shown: **3:33:30**
